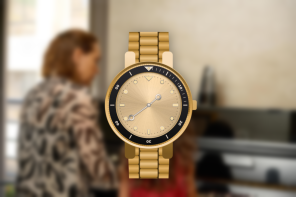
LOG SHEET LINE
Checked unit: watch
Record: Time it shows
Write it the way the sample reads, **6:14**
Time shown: **1:39**
